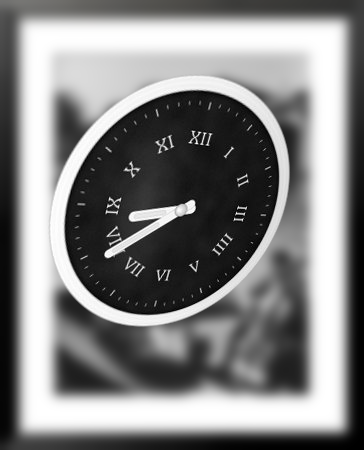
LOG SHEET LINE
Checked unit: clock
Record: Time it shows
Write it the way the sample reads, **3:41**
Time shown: **8:39**
